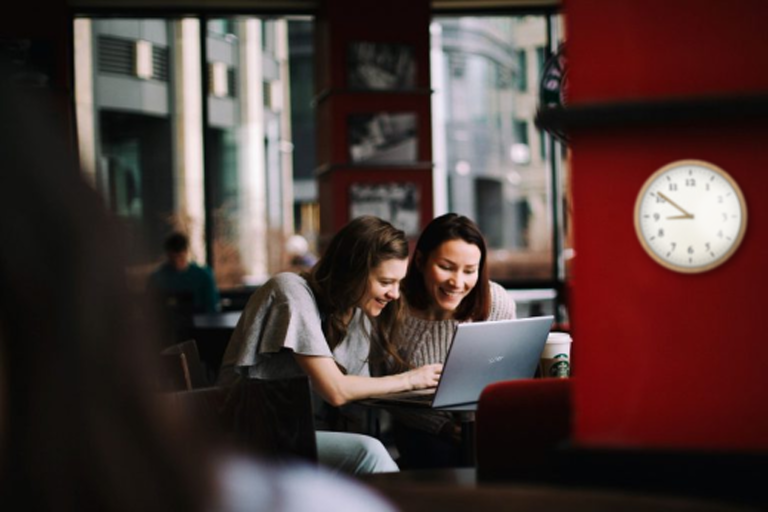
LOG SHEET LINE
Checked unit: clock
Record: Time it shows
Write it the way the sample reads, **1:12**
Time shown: **8:51**
